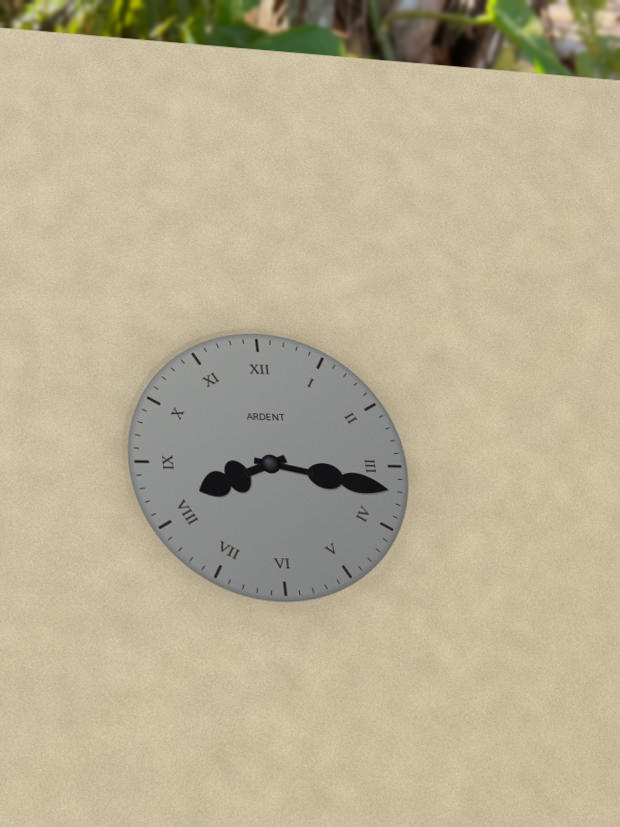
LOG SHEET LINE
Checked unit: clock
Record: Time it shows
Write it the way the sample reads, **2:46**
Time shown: **8:17**
